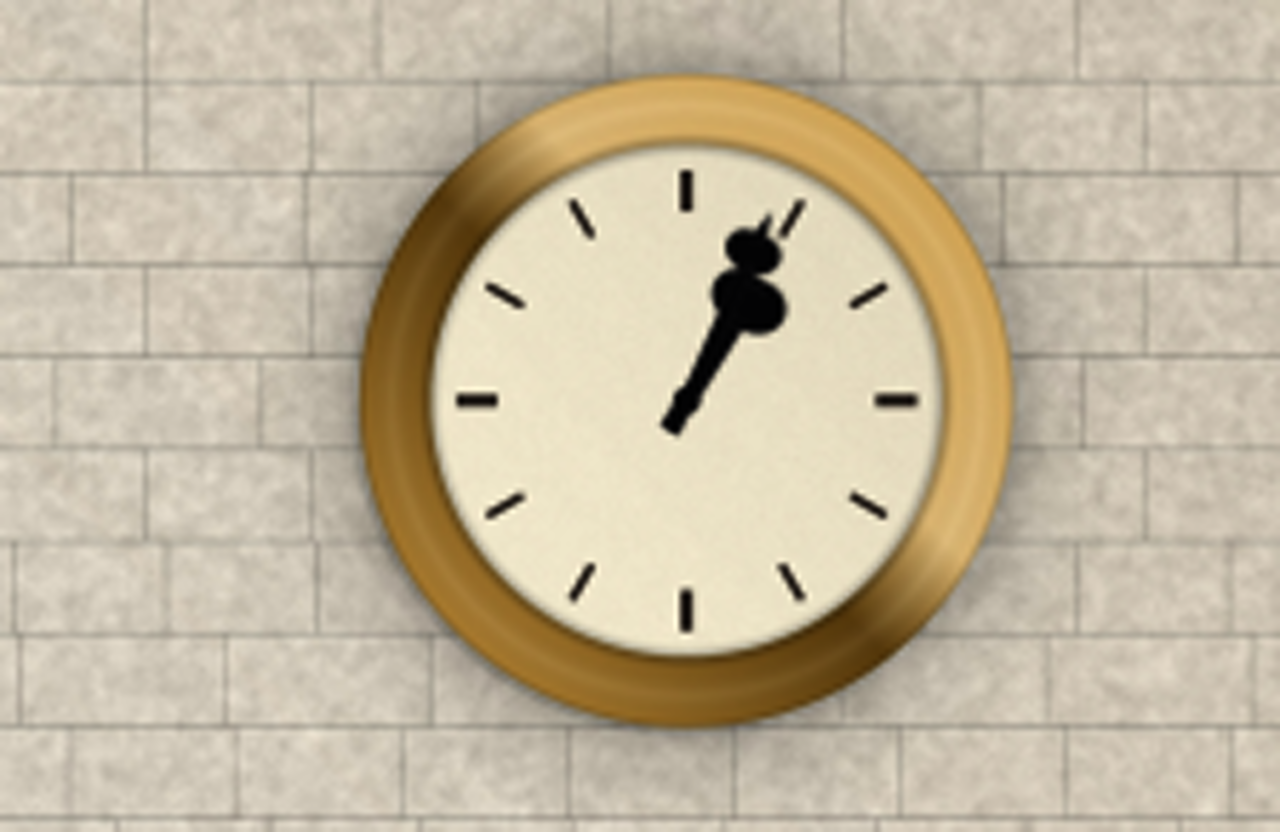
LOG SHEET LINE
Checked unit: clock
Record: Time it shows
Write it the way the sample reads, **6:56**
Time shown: **1:04**
